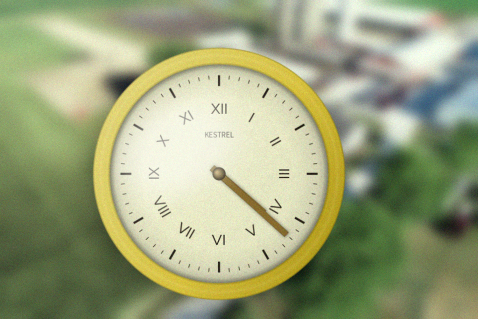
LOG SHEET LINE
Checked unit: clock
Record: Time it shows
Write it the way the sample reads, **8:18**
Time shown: **4:22**
